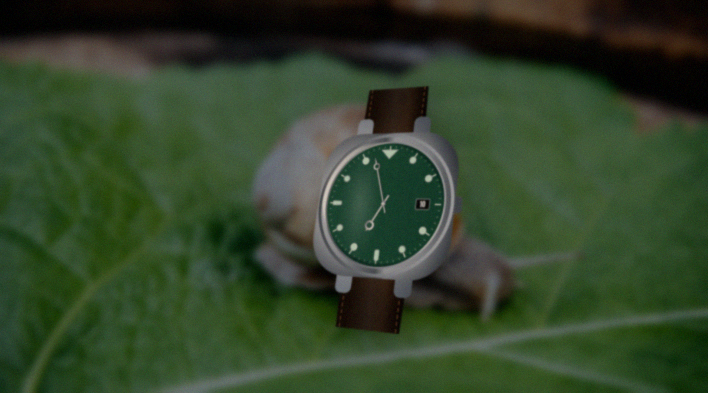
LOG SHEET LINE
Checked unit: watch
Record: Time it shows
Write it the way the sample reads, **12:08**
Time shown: **6:57**
